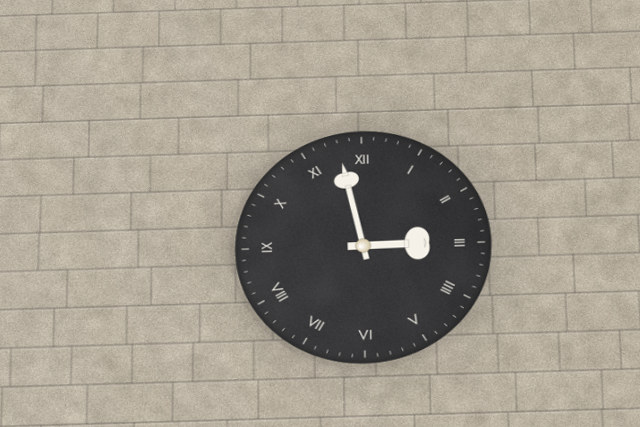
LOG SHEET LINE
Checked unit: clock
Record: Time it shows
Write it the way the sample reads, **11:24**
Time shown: **2:58**
